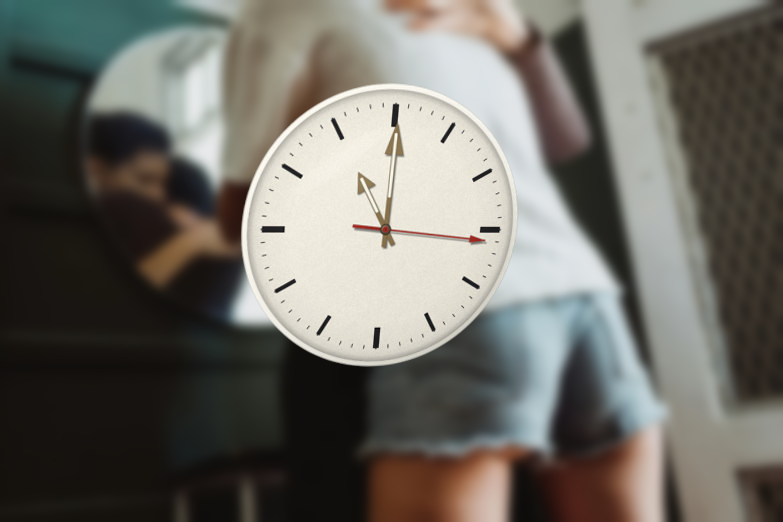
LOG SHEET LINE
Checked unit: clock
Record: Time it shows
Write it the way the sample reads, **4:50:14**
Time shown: **11:00:16**
